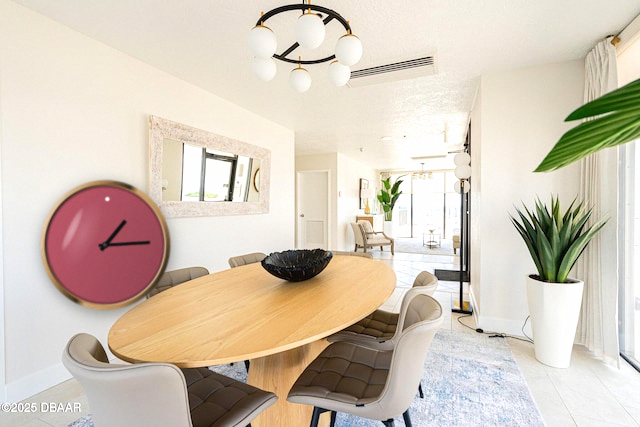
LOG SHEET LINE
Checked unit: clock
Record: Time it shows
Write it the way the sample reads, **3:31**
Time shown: **1:14**
